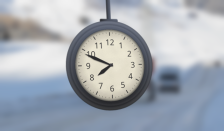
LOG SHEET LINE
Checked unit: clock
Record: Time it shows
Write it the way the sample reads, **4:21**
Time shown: **7:49**
